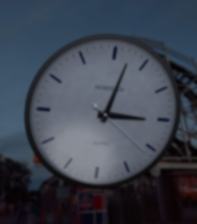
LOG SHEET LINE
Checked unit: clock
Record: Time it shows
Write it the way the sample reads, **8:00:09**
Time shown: **3:02:21**
